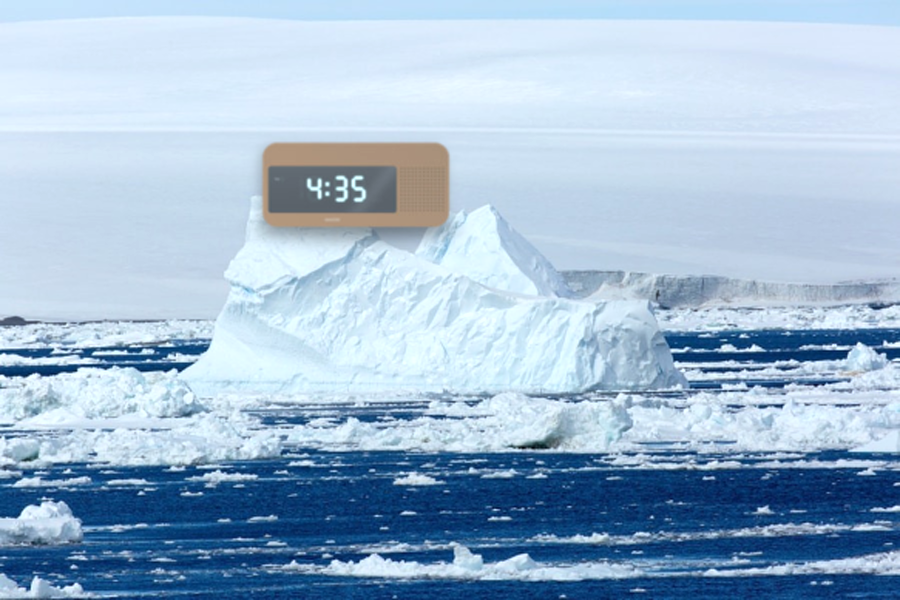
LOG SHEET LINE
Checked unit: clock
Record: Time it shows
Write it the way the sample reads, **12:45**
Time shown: **4:35**
